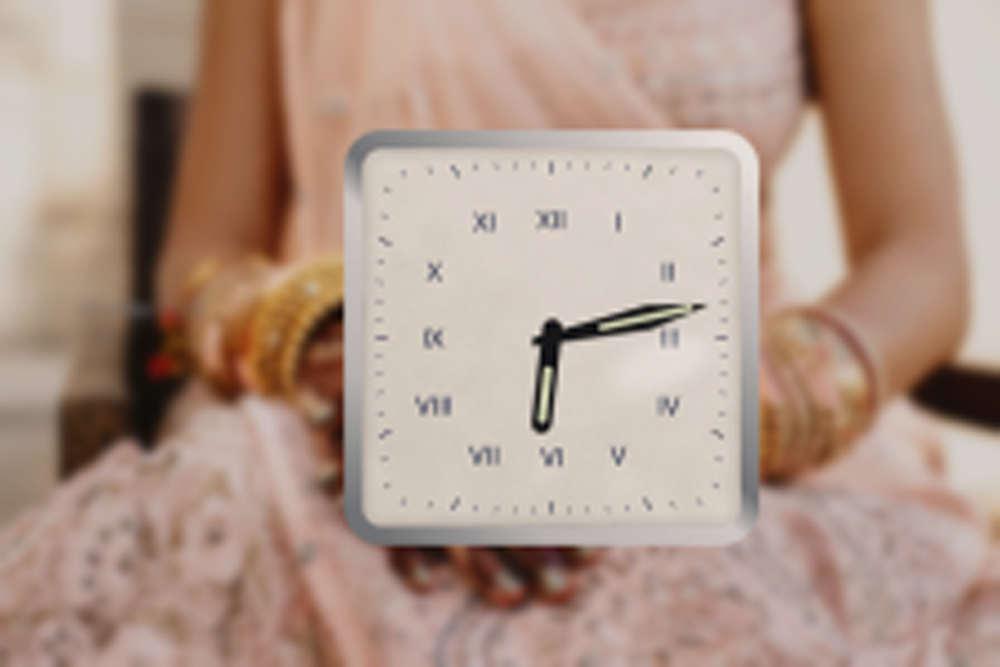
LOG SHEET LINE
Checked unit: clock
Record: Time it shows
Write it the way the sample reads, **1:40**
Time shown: **6:13**
